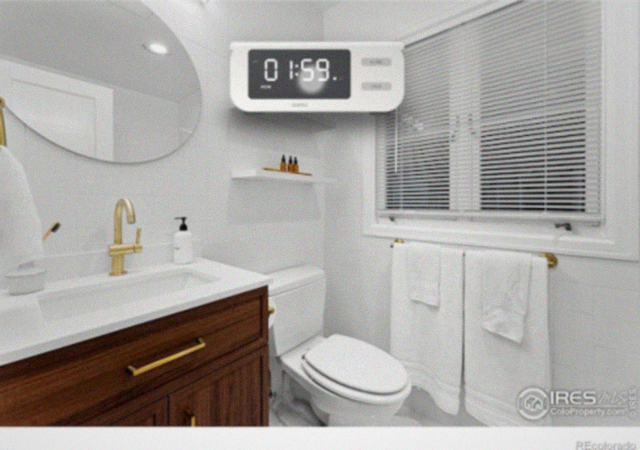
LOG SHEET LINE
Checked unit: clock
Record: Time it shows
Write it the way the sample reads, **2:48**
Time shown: **1:59**
